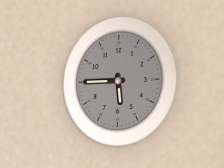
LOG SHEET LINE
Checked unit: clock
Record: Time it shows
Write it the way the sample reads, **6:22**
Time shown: **5:45**
